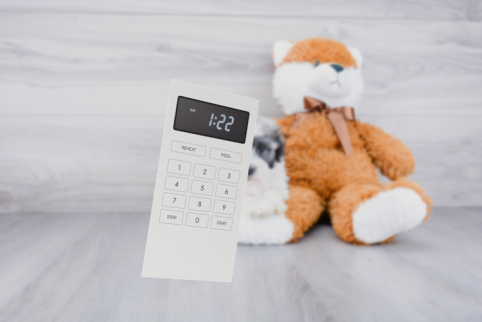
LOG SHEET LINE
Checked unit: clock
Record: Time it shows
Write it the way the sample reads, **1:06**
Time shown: **1:22**
